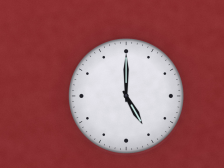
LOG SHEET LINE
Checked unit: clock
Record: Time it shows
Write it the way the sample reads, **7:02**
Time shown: **5:00**
